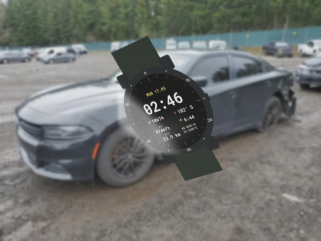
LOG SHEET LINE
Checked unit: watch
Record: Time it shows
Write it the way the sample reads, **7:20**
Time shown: **2:46**
